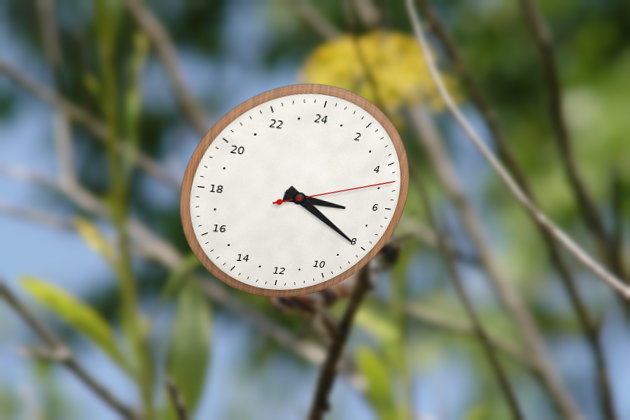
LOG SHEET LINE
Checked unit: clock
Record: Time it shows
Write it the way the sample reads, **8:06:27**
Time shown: **6:20:12**
